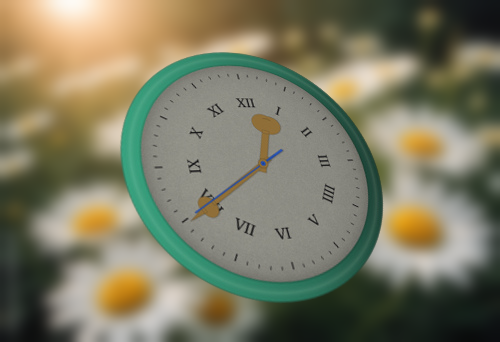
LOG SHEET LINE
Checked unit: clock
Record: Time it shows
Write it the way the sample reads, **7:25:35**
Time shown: **12:39:40**
